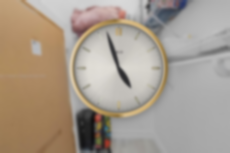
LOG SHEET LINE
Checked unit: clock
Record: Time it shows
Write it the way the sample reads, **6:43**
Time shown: **4:57**
